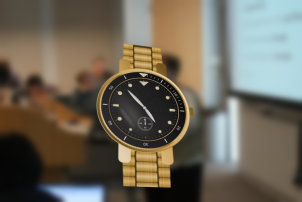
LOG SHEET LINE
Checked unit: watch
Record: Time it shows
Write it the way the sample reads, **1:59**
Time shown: **4:53**
